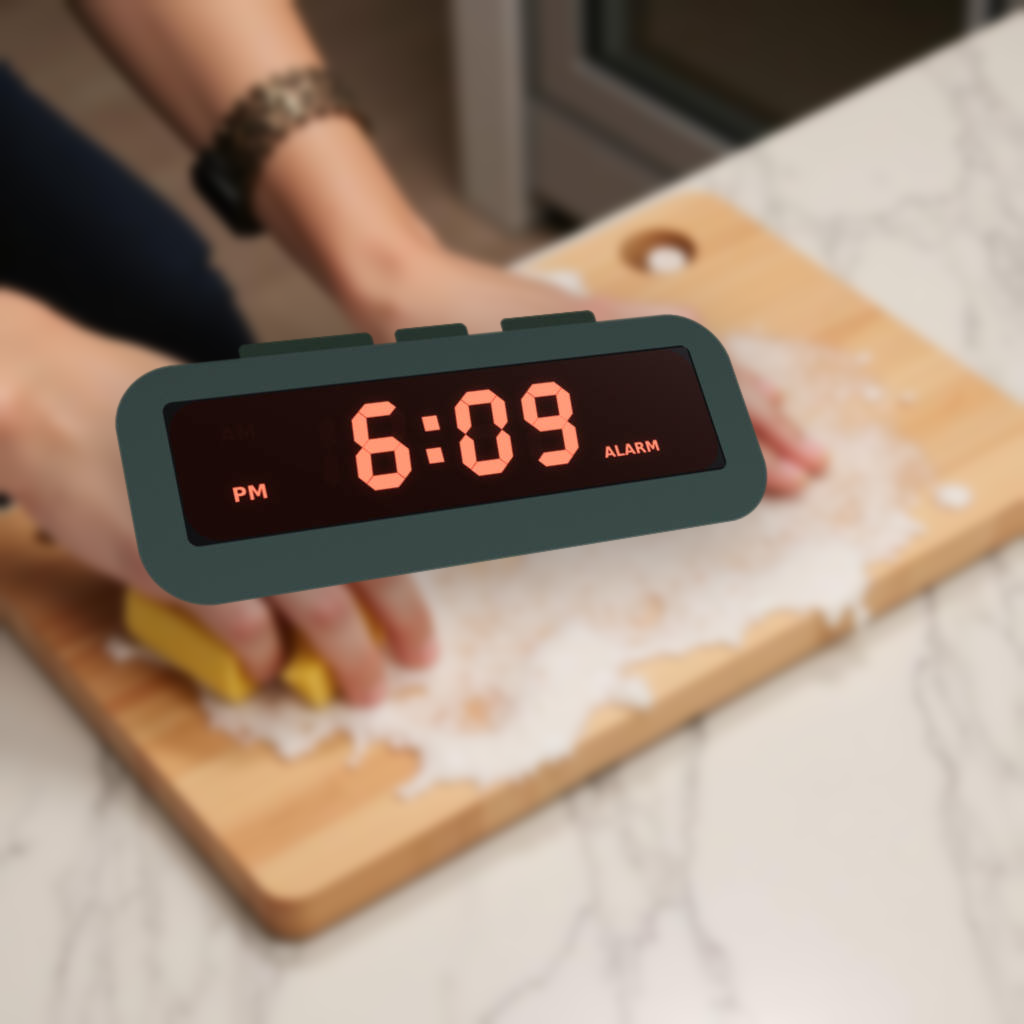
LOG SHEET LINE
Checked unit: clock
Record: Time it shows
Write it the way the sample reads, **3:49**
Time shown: **6:09**
